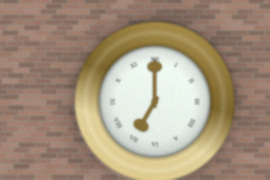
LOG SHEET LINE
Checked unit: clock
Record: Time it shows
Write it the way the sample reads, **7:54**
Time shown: **7:00**
